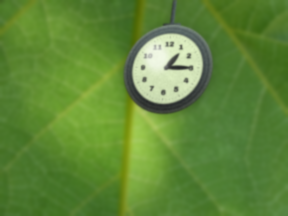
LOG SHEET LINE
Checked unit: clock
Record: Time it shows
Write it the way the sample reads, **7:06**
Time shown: **1:15**
